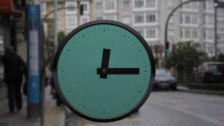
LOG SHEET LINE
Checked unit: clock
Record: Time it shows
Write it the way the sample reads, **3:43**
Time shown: **12:15**
